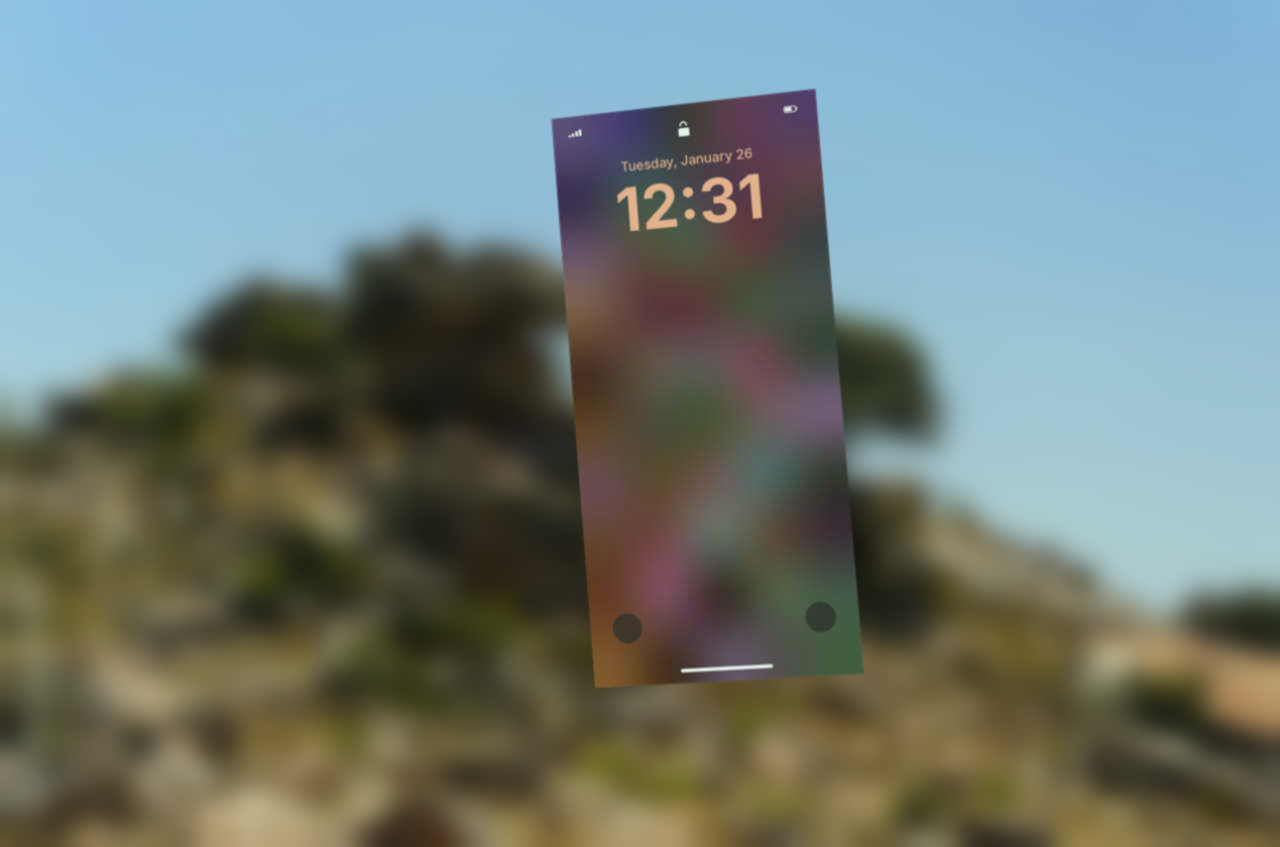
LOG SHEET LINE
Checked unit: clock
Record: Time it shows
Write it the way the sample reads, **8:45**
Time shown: **12:31**
